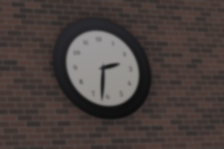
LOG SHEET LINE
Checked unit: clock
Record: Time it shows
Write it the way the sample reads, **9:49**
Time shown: **2:32**
